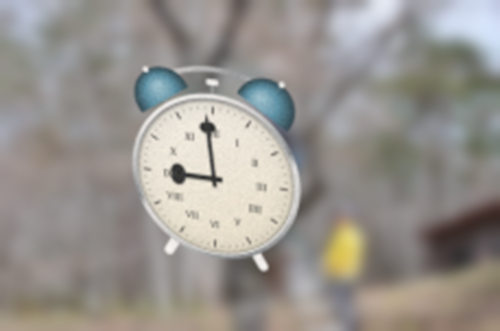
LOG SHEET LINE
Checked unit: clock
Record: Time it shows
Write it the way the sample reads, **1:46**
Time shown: **8:59**
